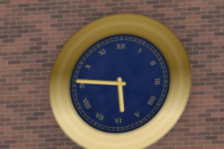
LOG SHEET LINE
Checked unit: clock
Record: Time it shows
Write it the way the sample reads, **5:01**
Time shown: **5:46**
